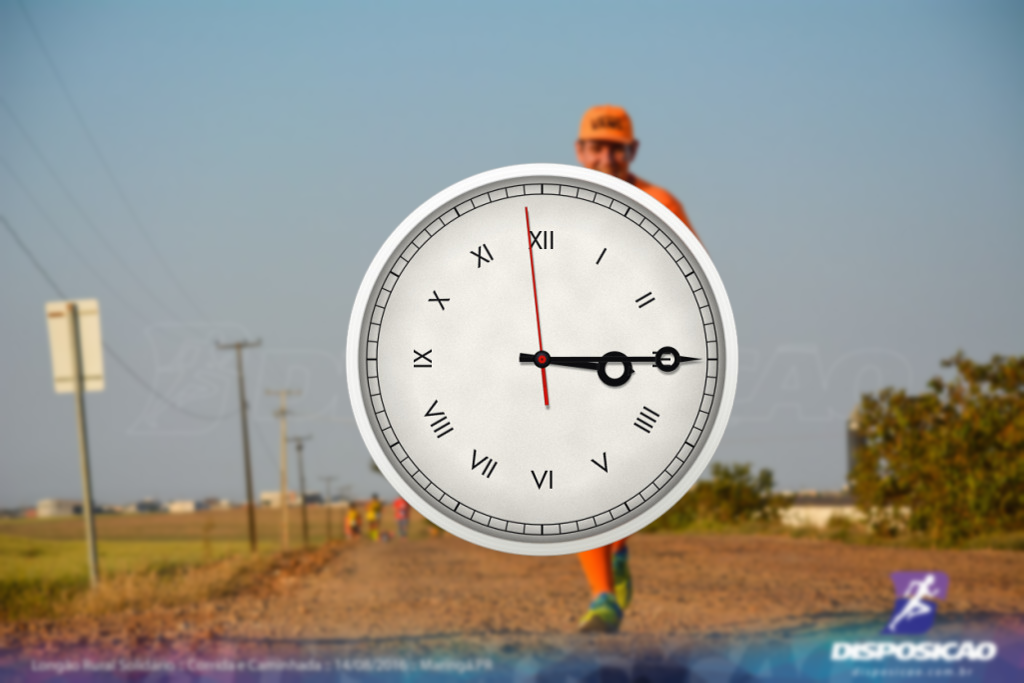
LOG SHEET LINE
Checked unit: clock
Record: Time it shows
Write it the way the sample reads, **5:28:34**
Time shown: **3:14:59**
